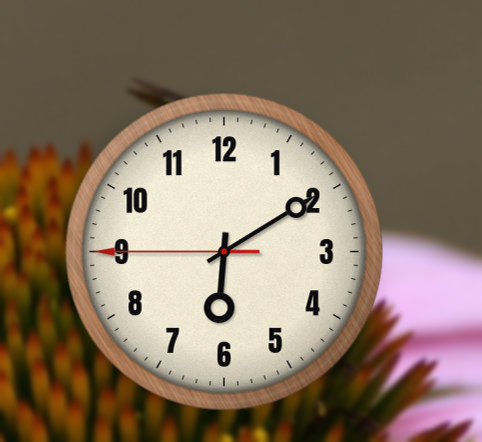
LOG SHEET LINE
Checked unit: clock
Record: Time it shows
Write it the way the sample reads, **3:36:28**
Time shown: **6:09:45**
